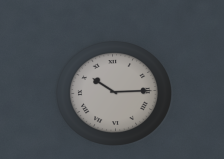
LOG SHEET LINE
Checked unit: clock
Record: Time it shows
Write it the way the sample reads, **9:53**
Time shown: **10:15**
